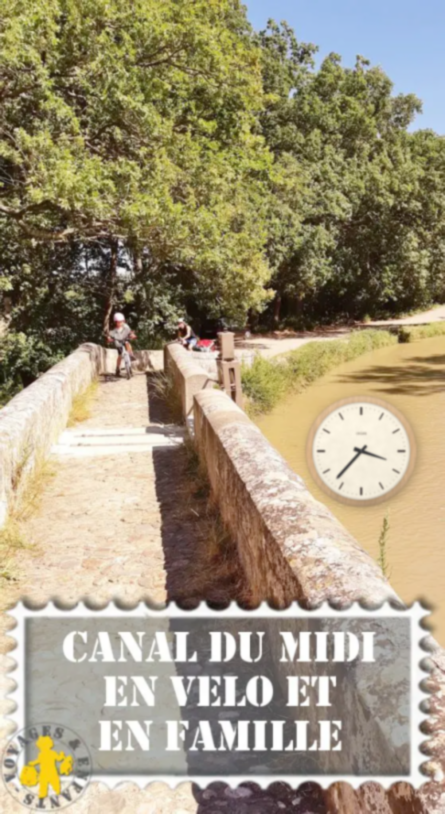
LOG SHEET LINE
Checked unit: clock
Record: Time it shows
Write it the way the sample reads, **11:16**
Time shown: **3:37**
